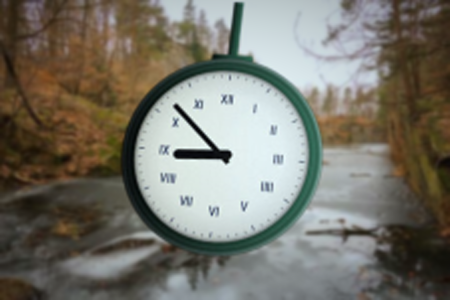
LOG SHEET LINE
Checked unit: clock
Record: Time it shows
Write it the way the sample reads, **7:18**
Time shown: **8:52**
